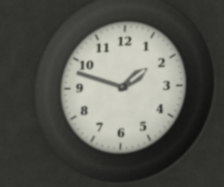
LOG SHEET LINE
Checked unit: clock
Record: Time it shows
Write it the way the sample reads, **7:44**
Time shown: **1:48**
